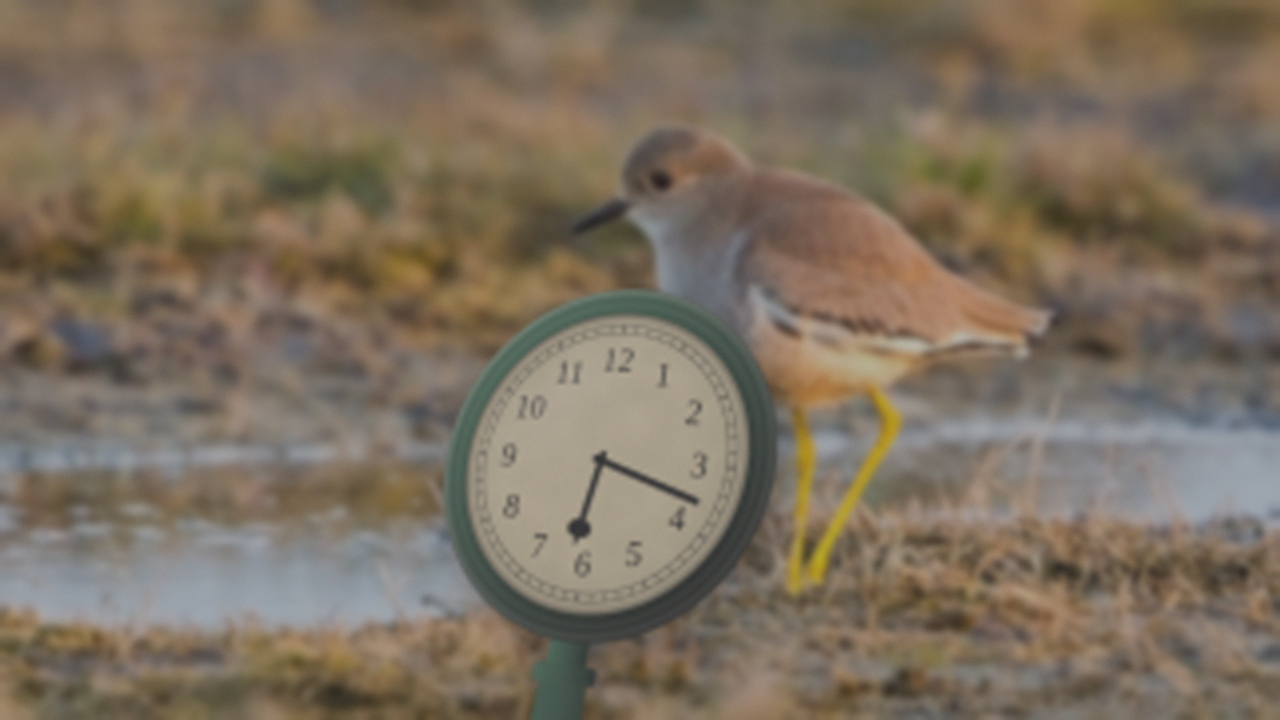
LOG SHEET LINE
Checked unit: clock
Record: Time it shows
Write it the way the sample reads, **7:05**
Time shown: **6:18**
